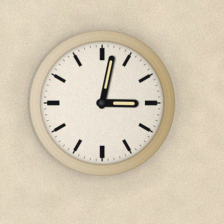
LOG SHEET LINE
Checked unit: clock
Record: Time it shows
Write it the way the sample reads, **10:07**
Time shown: **3:02**
